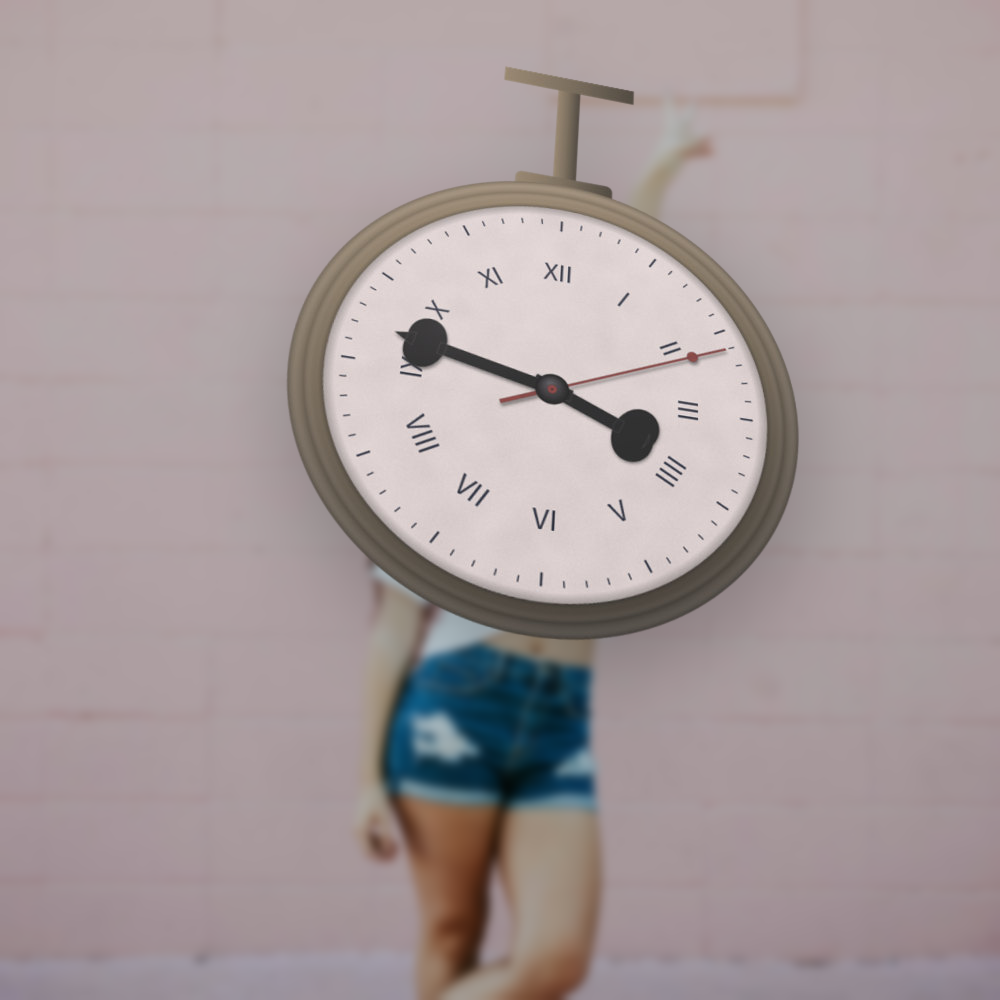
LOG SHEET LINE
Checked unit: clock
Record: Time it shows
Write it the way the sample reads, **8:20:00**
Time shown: **3:47:11**
